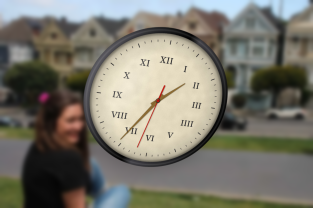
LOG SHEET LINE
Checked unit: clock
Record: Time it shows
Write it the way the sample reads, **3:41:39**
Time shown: **1:35:32**
